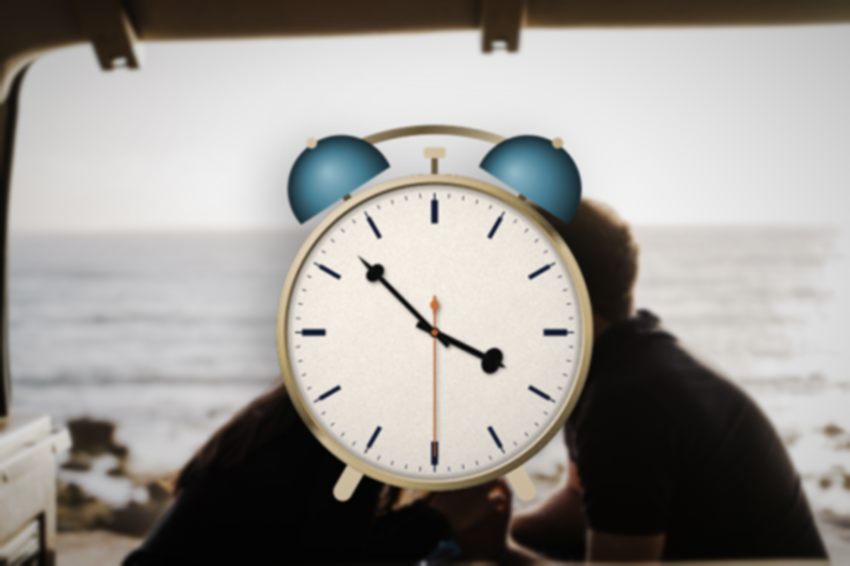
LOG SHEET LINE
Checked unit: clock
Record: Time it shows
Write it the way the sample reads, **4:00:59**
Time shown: **3:52:30**
